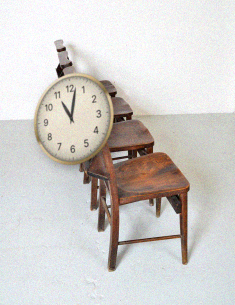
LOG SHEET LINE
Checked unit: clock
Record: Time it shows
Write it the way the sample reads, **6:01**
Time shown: **11:02**
